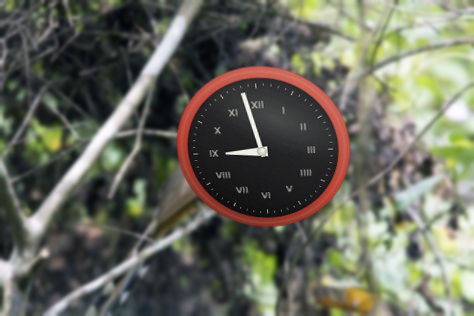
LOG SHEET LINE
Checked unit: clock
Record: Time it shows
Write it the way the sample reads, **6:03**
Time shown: **8:58**
